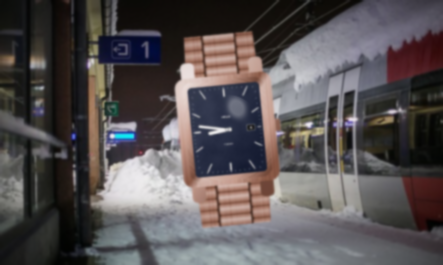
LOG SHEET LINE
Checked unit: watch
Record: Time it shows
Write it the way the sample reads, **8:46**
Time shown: **8:47**
